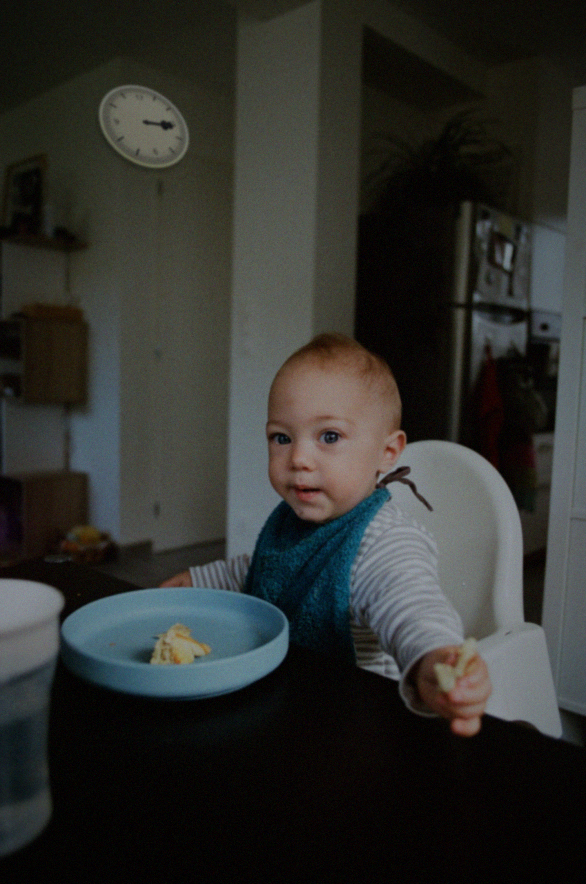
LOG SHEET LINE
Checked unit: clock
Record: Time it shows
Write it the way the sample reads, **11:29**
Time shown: **3:16**
